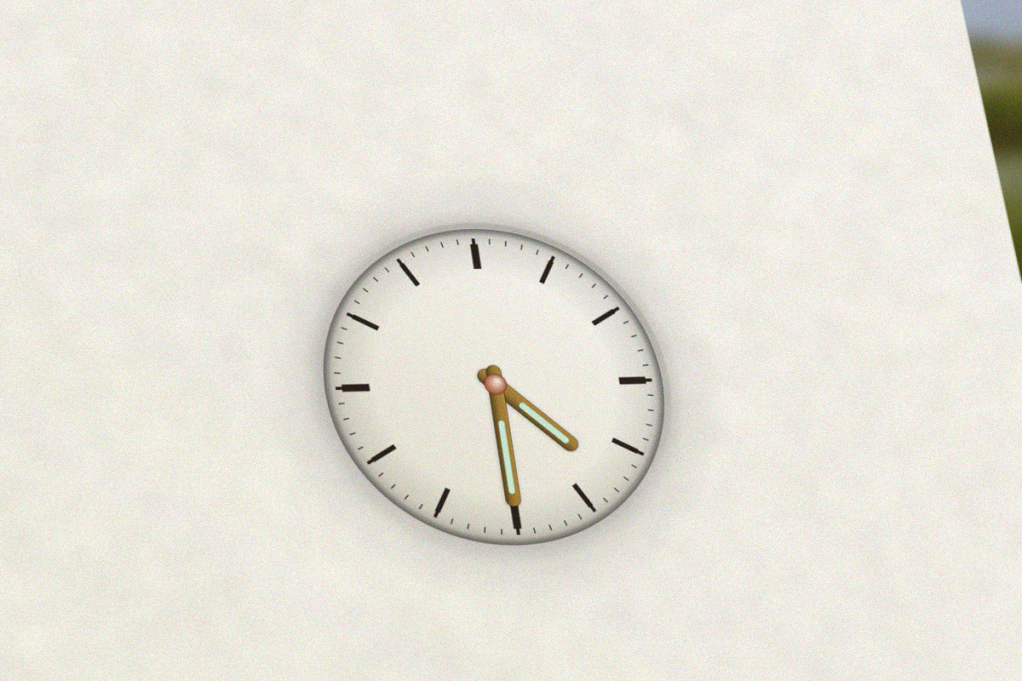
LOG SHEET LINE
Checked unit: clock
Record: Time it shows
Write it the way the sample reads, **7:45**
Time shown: **4:30**
